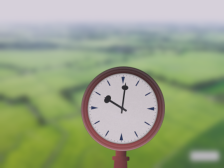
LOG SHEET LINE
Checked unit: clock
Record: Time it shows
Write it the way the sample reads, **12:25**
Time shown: **10:01**
